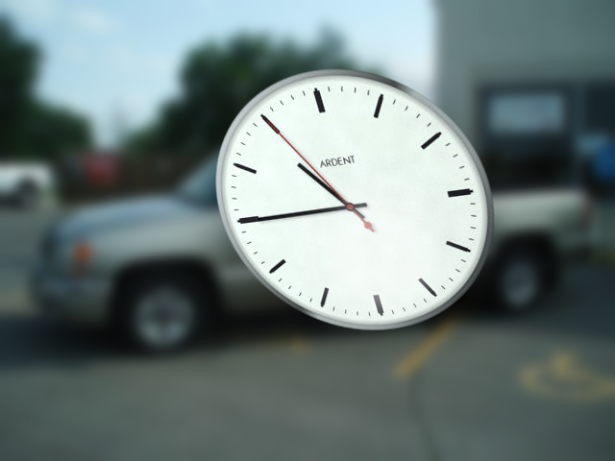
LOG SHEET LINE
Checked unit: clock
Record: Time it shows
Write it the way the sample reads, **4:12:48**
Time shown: **10:44:55**
